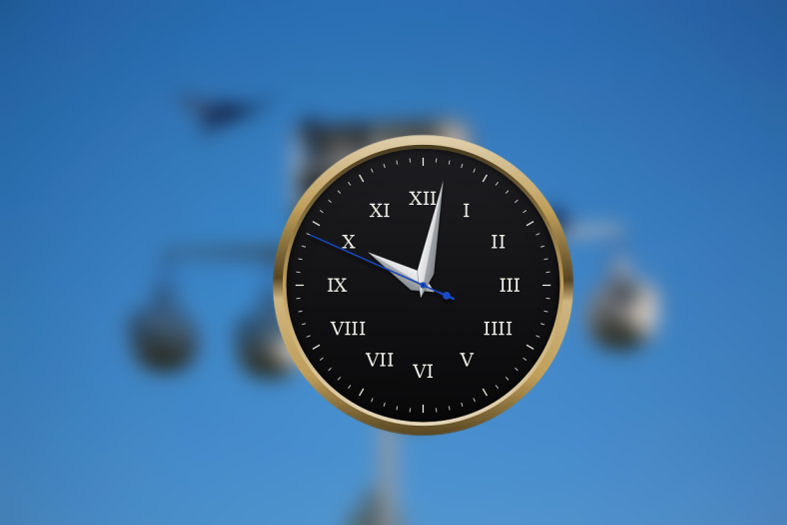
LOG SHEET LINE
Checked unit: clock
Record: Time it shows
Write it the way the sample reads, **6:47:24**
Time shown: **10:01:49**
